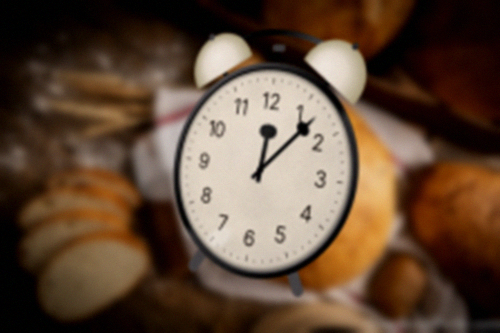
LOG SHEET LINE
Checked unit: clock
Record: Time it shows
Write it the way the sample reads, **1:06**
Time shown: **12:07**
